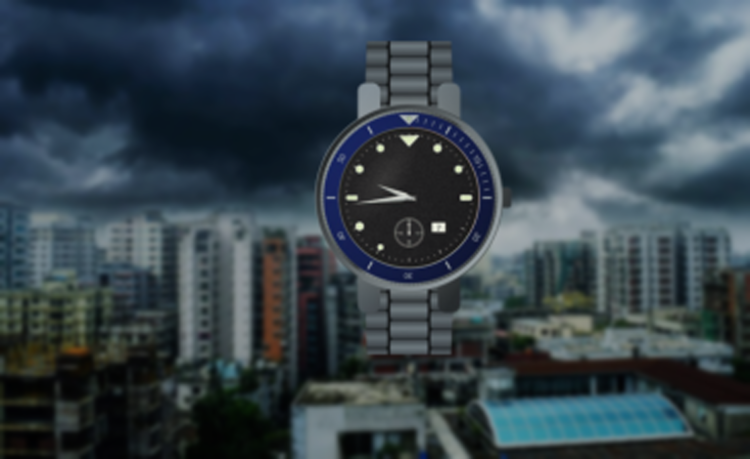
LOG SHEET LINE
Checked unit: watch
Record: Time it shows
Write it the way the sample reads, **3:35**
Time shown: **9:44**
